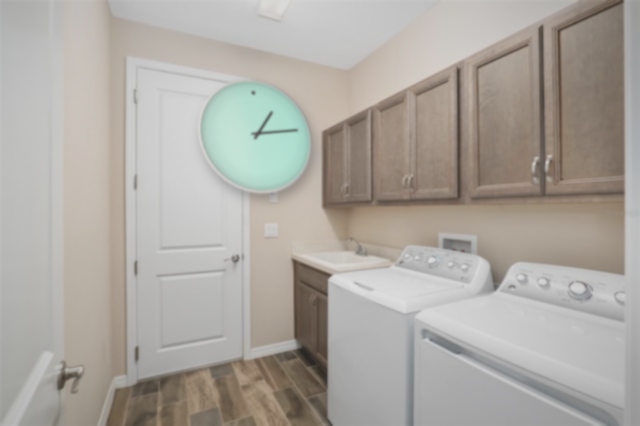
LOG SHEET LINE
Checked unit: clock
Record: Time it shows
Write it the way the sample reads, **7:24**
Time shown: **1:14**
